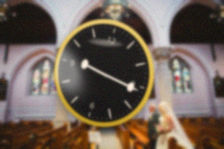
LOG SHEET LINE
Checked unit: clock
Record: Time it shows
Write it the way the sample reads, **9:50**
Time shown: **9:16**
